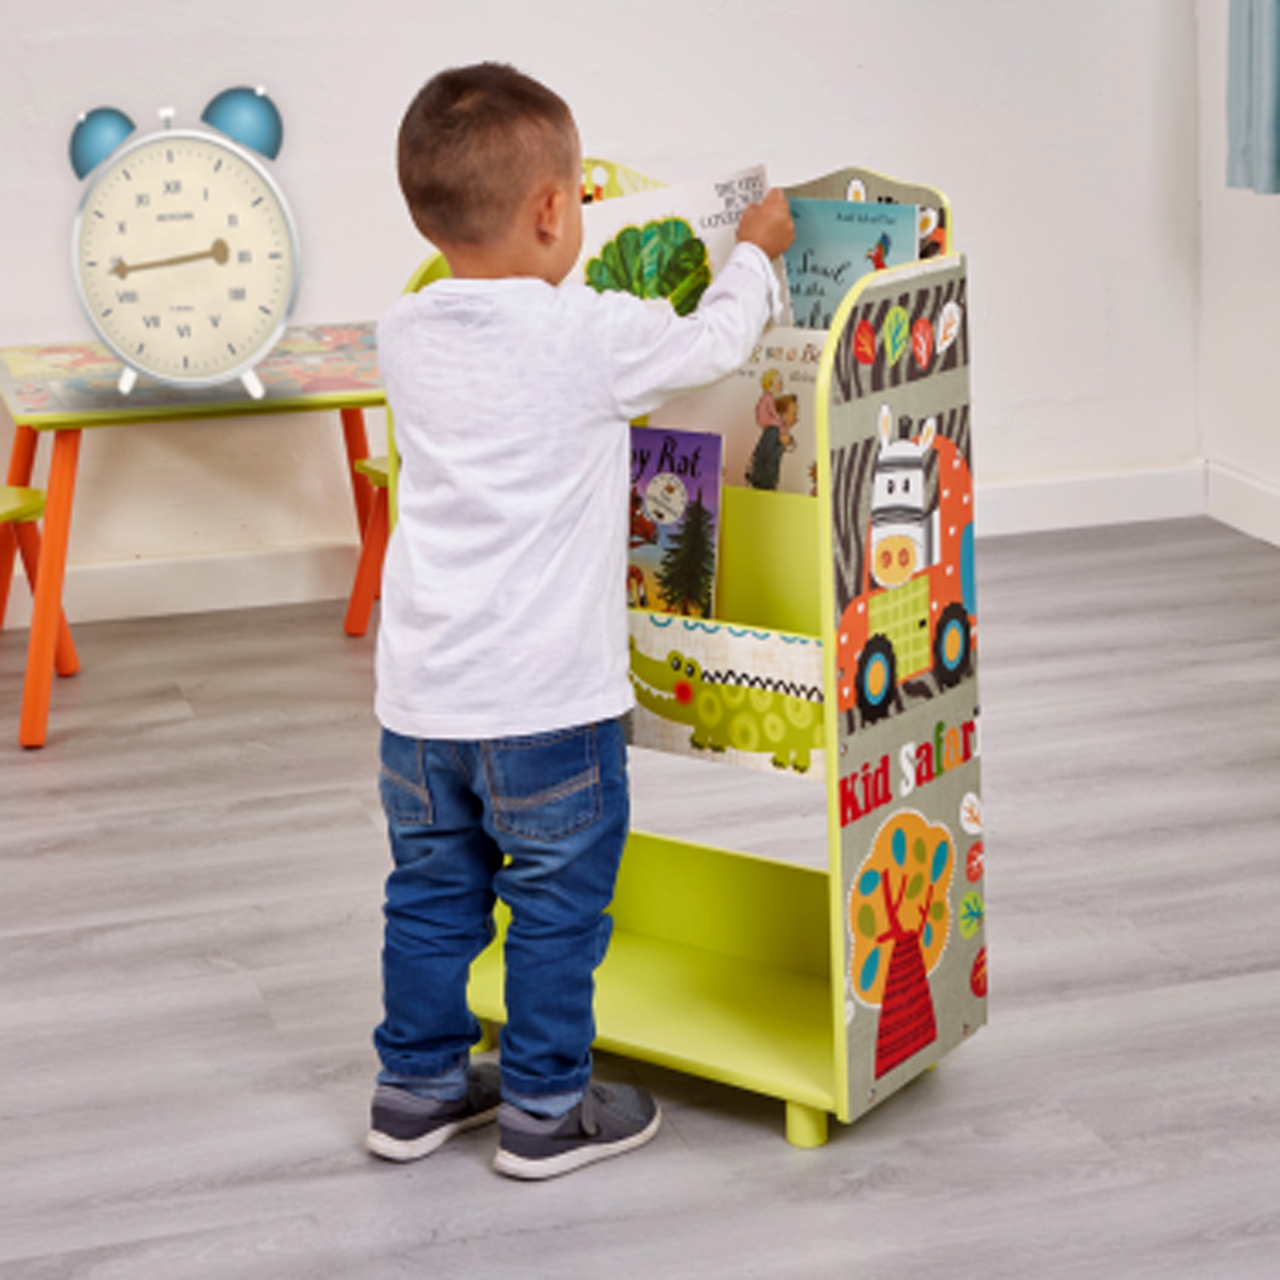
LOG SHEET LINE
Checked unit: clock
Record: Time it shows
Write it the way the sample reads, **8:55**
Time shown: **2:44**
